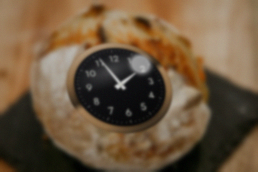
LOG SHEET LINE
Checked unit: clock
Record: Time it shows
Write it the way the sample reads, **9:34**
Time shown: **1:56**
